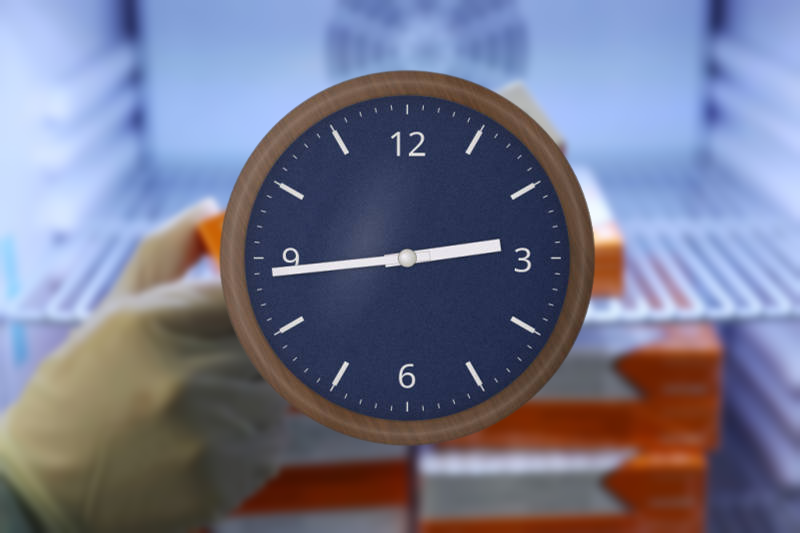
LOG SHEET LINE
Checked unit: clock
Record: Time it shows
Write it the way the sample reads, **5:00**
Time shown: **2:44**
